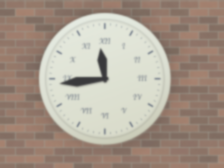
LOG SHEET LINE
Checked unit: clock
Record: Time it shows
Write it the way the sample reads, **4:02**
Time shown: **11:44**
